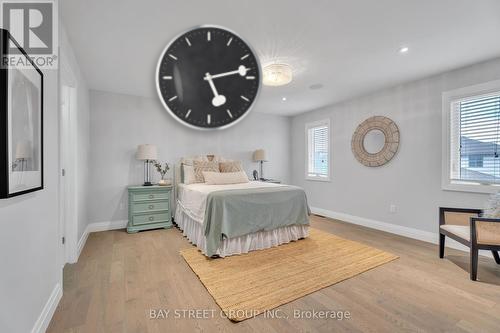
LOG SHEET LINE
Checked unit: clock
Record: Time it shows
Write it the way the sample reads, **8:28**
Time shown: **5:13**
